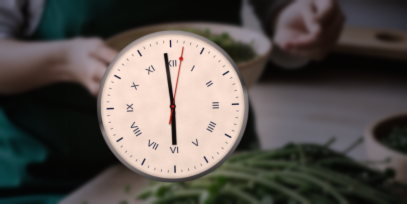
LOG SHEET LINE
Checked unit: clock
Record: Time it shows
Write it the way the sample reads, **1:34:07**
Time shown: **5:59:02**
